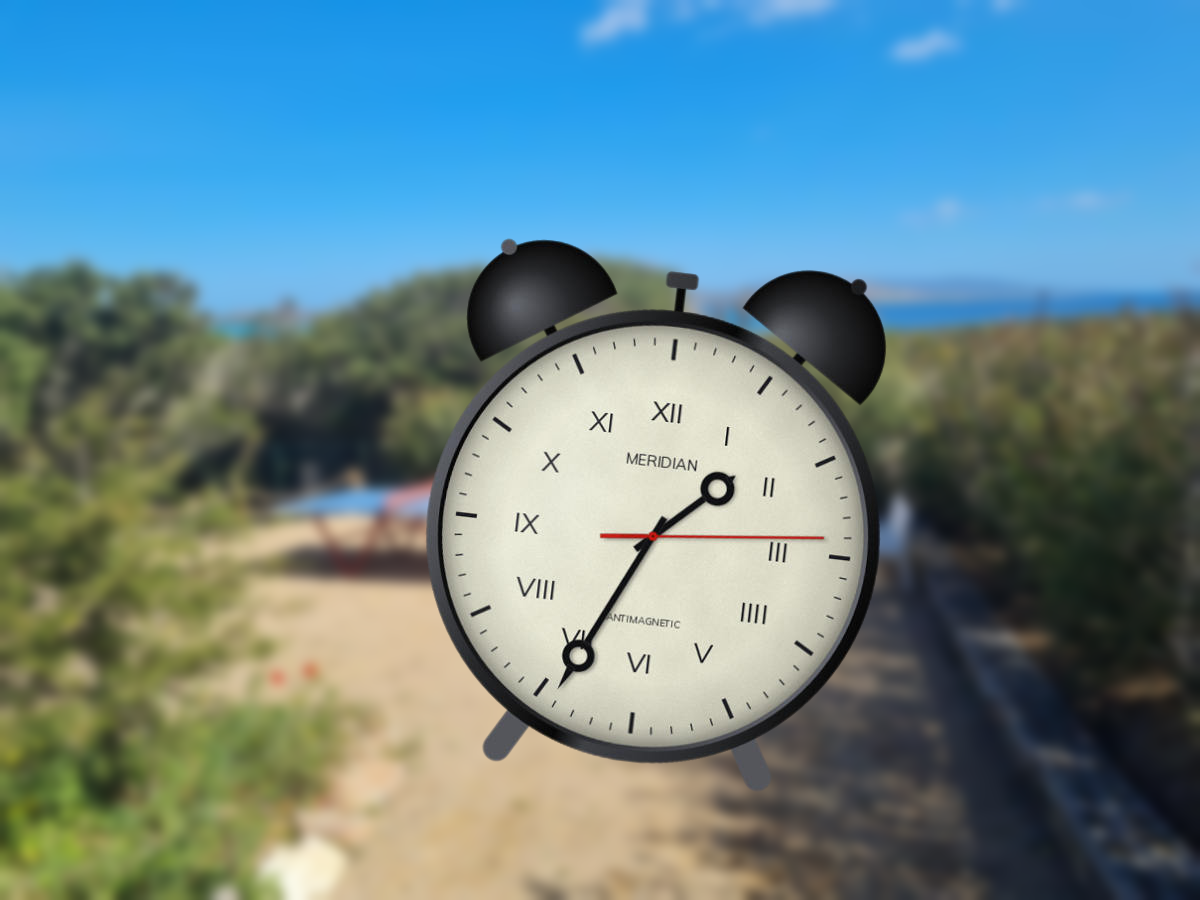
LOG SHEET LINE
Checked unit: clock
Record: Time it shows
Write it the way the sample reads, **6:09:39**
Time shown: **1:34:14**
